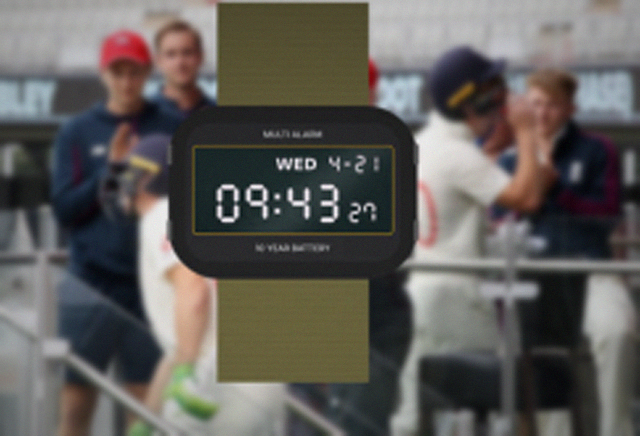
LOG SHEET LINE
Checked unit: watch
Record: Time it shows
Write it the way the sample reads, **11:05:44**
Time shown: **9:43:27**
